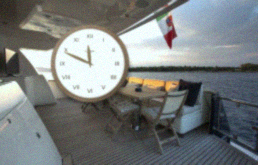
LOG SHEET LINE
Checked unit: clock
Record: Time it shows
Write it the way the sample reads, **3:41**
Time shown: **11:49**
